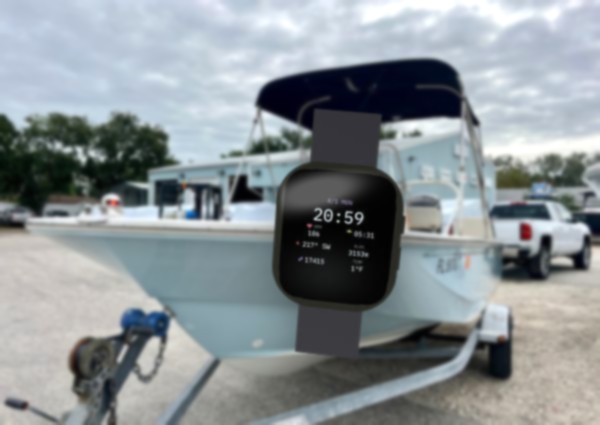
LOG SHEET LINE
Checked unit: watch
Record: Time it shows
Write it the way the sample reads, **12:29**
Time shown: **20:59**
